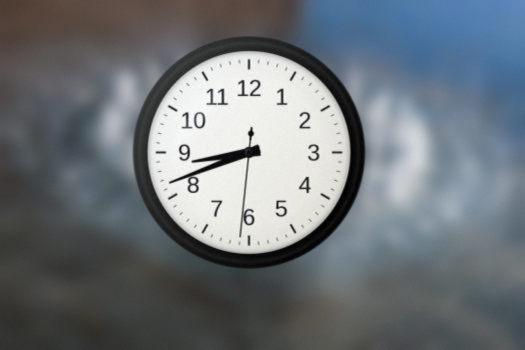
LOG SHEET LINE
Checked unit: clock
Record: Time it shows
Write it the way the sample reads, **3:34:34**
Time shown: **8:41:31**
